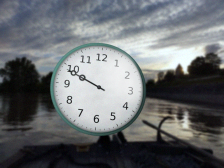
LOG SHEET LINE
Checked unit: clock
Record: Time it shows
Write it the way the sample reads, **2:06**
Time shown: **9:49**
